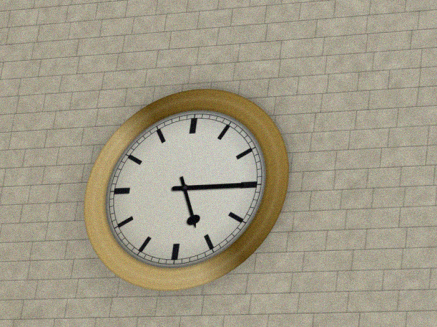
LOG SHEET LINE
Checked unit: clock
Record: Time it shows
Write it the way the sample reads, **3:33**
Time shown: **5:15**
